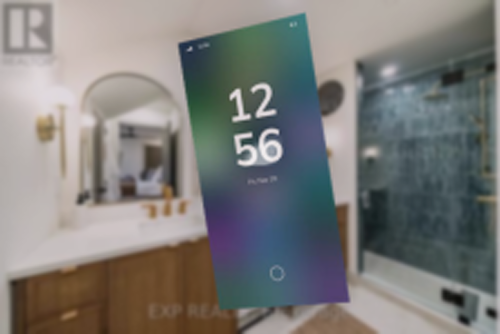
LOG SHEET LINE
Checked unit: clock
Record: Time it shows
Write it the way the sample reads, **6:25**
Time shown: **12:56**
